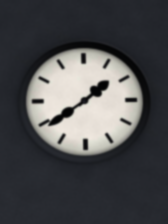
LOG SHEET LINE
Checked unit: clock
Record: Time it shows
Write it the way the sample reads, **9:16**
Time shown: **1:39**
